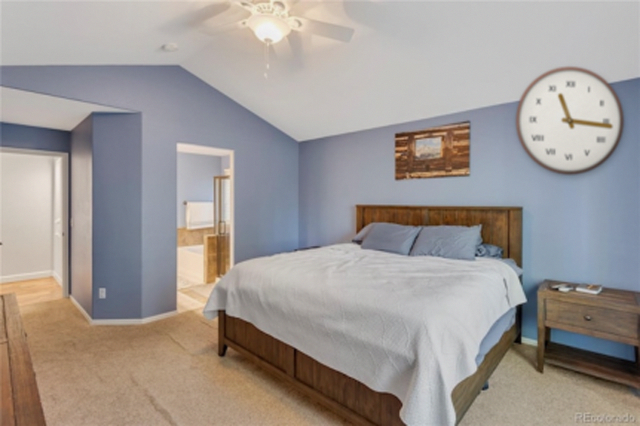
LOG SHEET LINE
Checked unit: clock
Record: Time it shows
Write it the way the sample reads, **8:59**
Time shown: **11:16**
